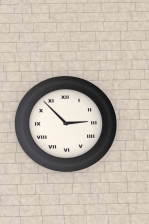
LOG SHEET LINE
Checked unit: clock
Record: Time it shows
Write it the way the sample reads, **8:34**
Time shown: **2:53**
